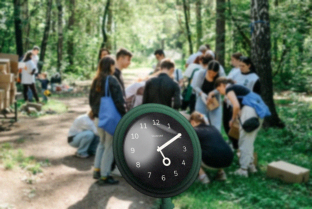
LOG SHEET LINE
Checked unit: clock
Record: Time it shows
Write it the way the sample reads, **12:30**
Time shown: **5:10**
